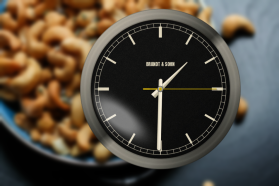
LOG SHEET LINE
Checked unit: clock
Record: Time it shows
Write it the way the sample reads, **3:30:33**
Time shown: **1:30:15**
